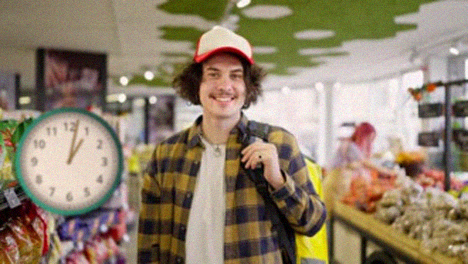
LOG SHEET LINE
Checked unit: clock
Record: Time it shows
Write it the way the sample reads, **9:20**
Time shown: **1:02**
